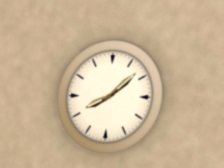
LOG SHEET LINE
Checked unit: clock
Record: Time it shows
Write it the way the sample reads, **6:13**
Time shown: **8:08**
